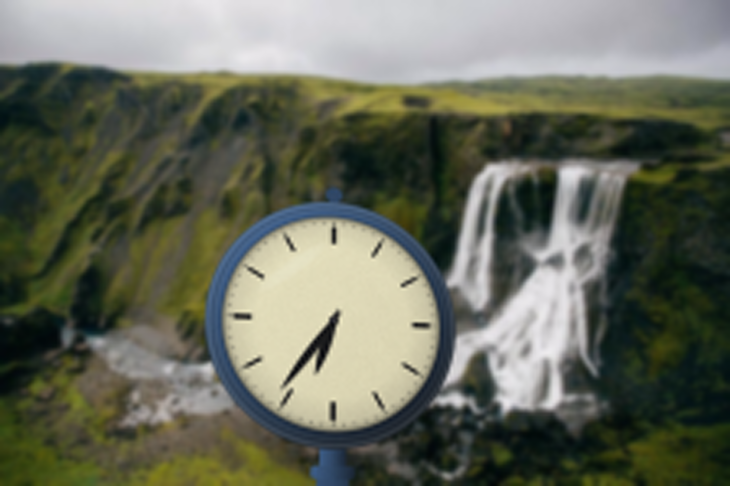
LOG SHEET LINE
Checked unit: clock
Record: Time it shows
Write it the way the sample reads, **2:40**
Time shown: **6:36**
